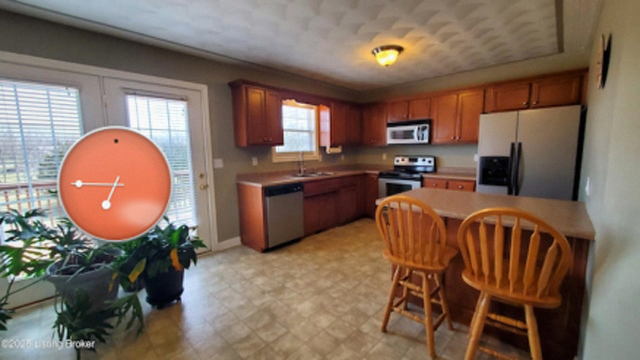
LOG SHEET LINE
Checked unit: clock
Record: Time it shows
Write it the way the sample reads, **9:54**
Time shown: **6:45**
